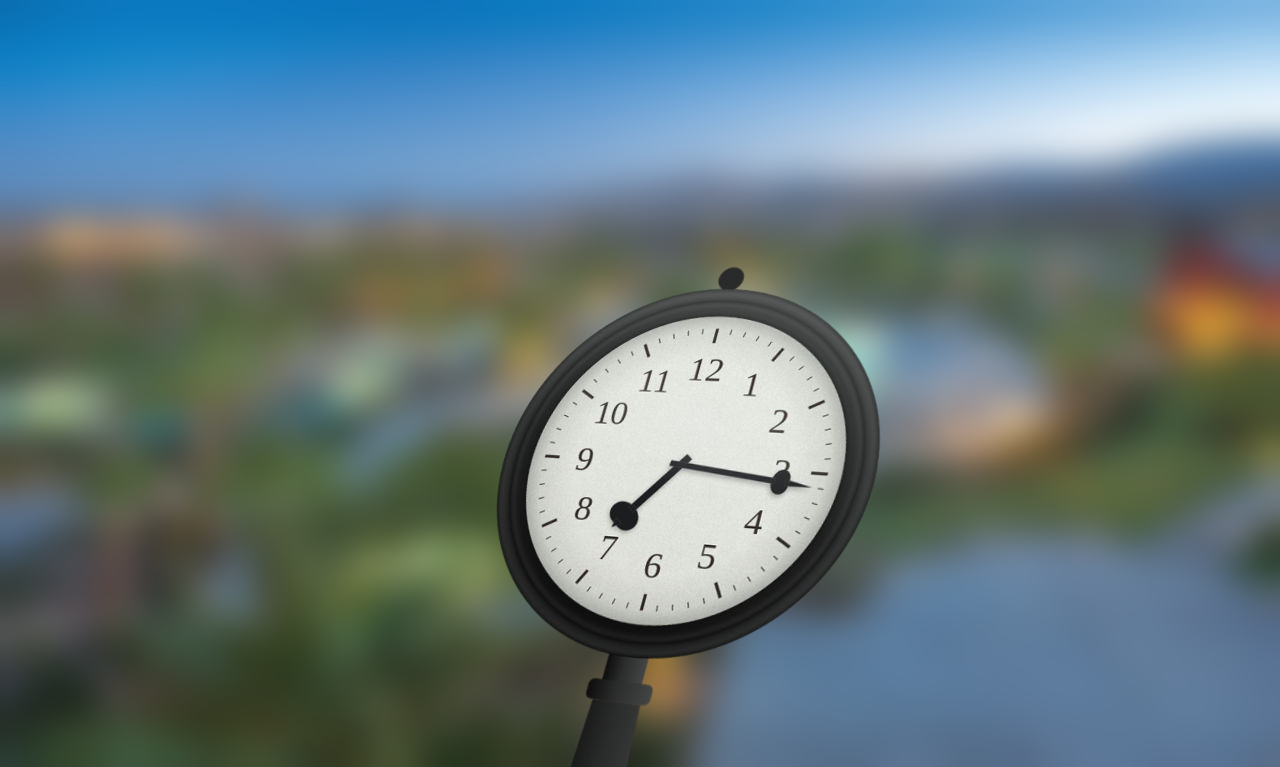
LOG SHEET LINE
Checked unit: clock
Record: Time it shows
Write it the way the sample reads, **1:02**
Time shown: **7:16**
